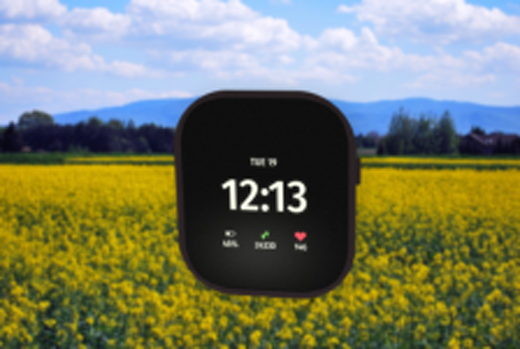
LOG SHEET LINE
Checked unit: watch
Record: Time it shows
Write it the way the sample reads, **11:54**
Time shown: **12:13**
